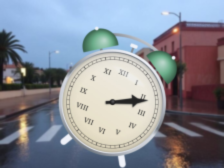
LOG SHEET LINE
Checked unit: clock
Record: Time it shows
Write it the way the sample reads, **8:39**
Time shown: **2:11**
